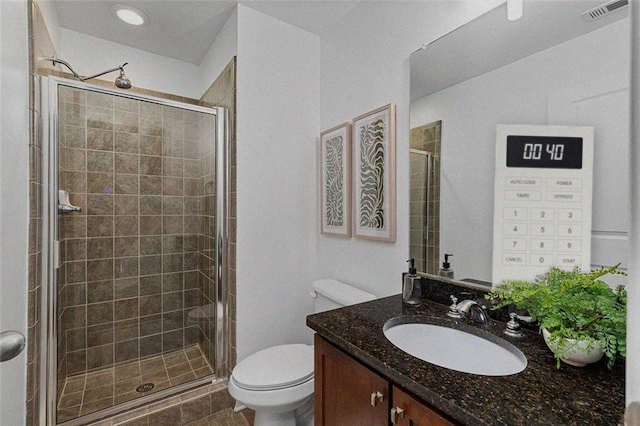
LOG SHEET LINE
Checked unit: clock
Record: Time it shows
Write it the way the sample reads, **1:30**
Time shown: **0:40**
